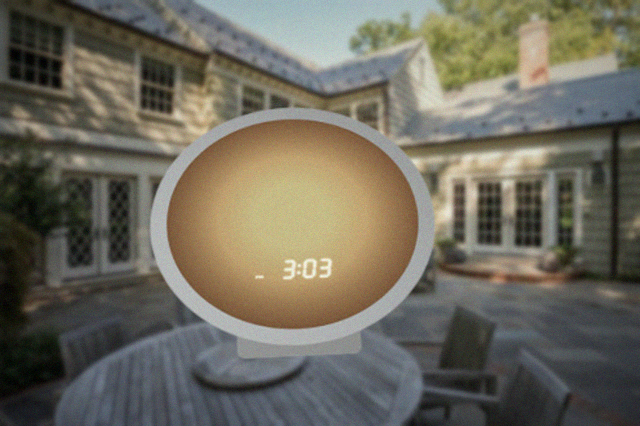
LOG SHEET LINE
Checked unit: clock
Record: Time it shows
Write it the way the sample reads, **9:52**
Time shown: **3:03**
